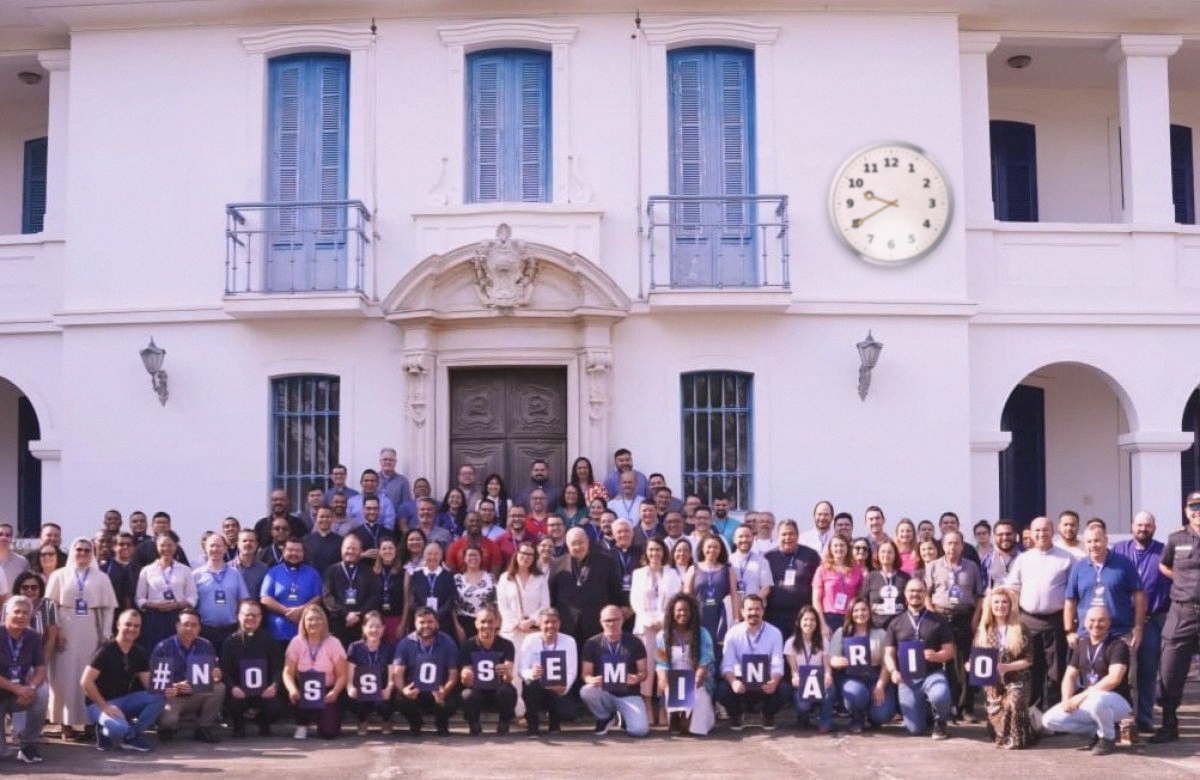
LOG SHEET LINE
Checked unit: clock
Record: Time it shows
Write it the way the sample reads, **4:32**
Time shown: **9:40**
